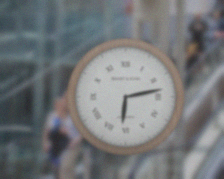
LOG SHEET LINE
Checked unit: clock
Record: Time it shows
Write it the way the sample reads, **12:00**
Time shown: **6:13**
